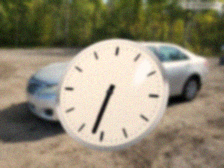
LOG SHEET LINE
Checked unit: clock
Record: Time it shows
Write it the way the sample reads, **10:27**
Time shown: **6:32**
